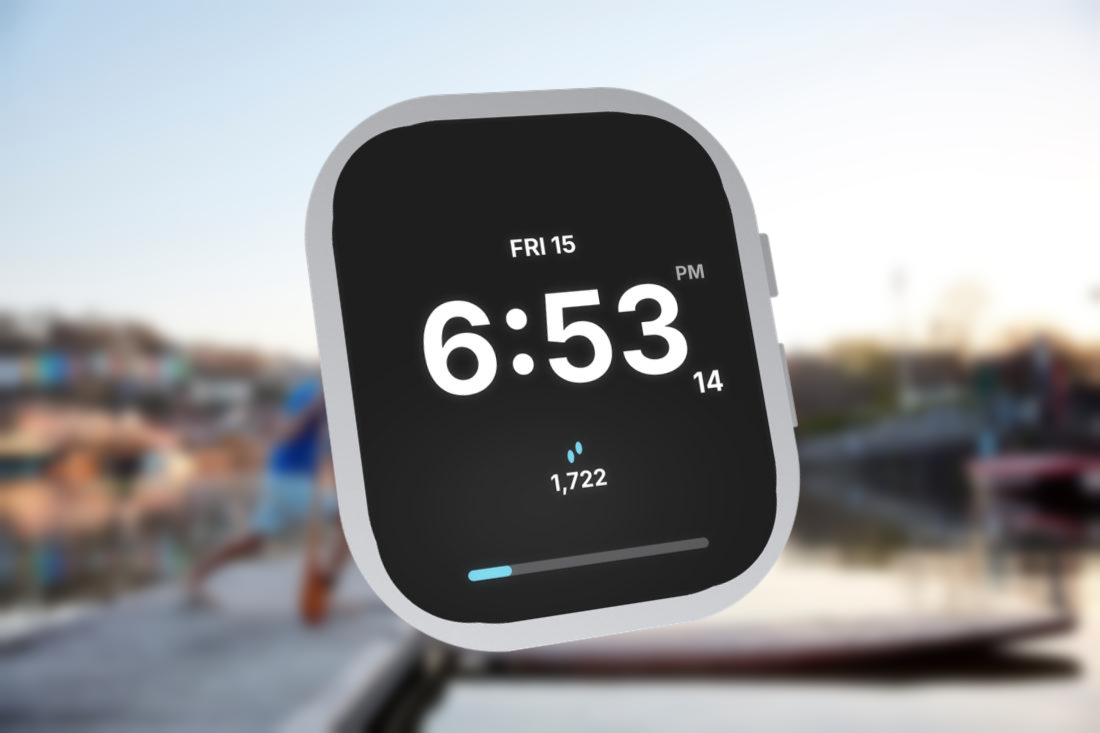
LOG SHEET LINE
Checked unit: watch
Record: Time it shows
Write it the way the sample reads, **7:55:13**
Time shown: **6:53:14**
